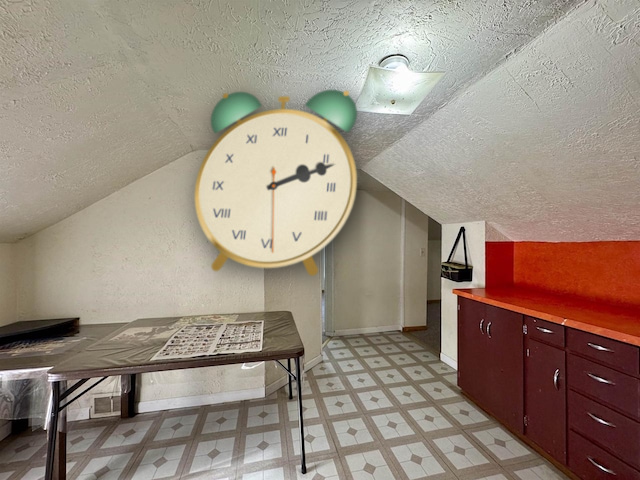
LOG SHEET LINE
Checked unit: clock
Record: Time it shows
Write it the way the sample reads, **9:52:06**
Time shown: **2:11:29**
